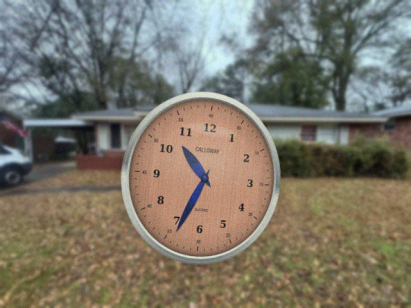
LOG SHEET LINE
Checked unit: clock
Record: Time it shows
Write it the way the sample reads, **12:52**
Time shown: **10:34**
